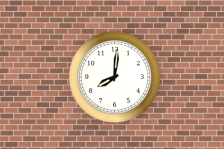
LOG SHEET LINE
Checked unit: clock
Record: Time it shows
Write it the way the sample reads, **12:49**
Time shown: **8:01**
